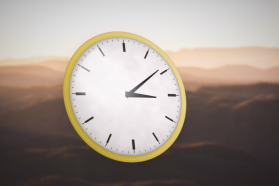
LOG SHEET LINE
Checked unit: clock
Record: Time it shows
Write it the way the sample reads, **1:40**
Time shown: **3:09**
